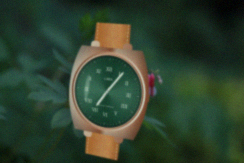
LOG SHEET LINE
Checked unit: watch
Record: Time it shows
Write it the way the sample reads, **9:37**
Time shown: **7:06**
